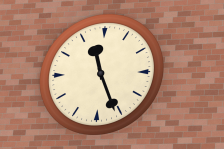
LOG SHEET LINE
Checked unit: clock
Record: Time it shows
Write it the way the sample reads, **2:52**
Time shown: **11:26**
